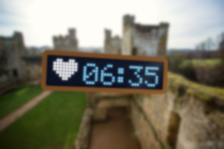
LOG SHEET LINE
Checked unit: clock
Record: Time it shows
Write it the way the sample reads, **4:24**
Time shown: **6:35**
